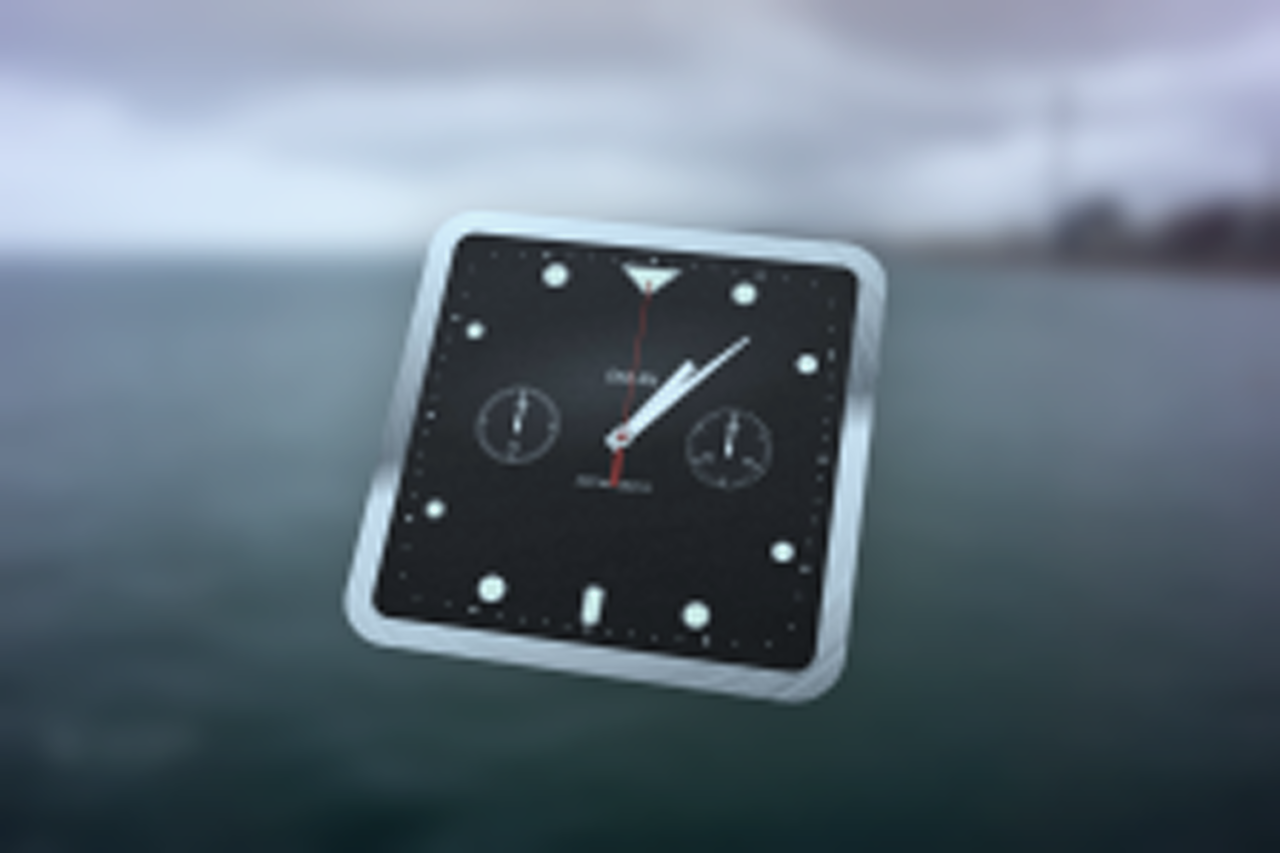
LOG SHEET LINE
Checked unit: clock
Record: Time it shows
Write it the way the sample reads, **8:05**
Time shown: **1:07**
